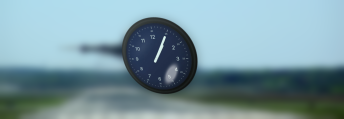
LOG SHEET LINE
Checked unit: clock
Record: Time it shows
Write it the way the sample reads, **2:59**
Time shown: **1:05**
